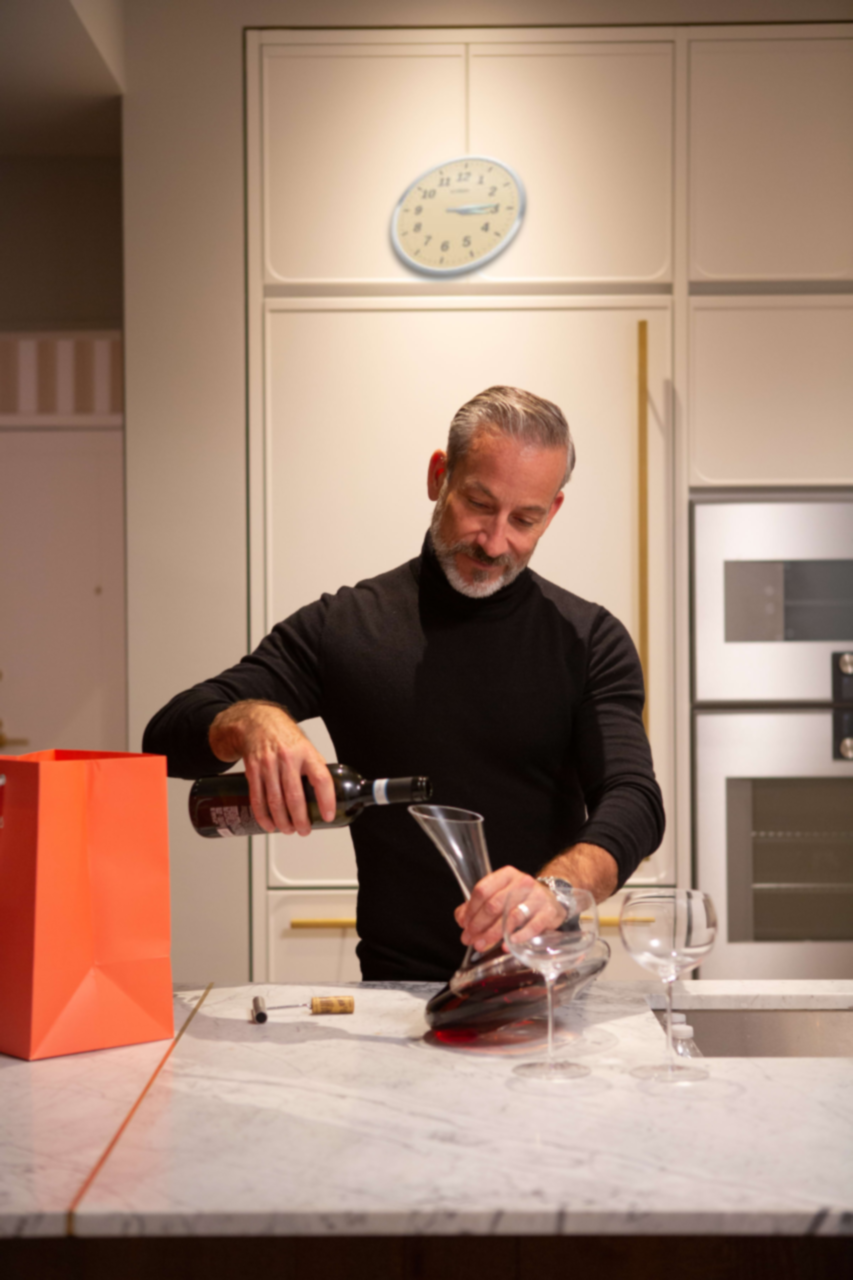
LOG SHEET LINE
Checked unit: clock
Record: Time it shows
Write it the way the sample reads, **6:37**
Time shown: **3:14**
